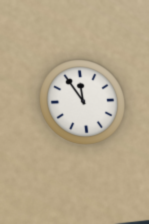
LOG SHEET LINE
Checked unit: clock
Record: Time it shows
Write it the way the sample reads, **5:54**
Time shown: **11:55**
